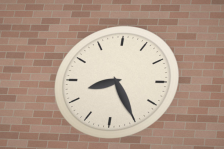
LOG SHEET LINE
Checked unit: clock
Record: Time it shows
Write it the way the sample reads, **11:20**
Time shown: **8:25**
